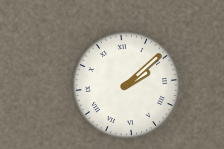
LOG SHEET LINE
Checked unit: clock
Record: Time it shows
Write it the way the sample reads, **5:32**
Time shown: **2:09**
